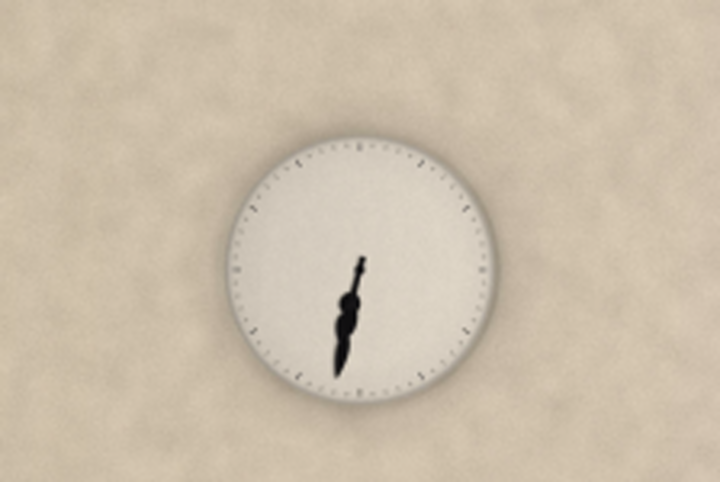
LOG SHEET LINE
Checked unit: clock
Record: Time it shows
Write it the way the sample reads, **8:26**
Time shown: **6:32**
